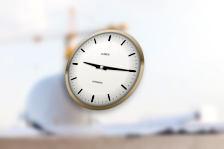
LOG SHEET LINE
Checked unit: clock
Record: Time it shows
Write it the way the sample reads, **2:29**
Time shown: **9:15**
